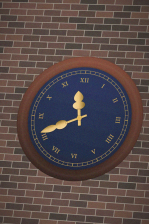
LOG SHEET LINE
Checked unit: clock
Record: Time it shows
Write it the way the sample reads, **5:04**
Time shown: **11:41**
